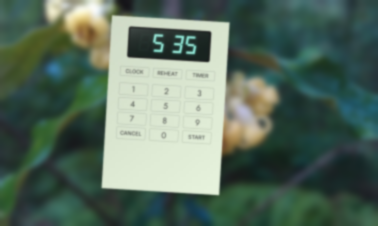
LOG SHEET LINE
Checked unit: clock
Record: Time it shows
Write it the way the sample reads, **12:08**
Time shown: **5:35**
